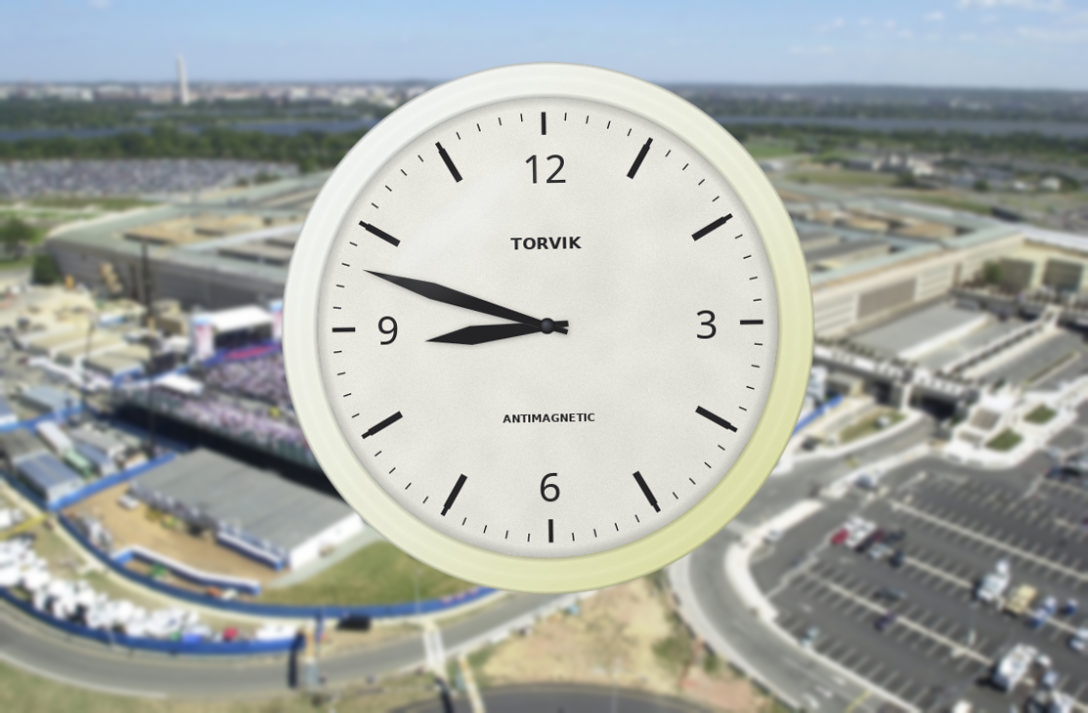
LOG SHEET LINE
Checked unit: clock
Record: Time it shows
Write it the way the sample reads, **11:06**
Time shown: **8:48**
